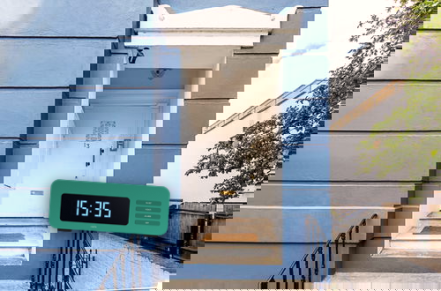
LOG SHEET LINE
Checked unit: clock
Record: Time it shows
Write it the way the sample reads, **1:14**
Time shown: **15:35**
